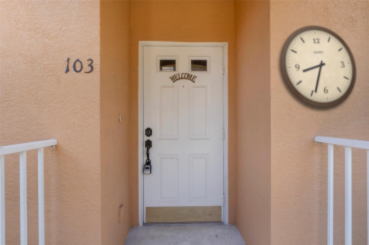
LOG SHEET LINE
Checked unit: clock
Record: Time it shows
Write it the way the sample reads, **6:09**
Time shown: **8:34**
